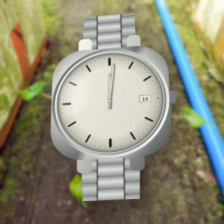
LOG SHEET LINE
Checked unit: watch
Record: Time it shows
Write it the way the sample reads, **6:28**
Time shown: **12:01**
